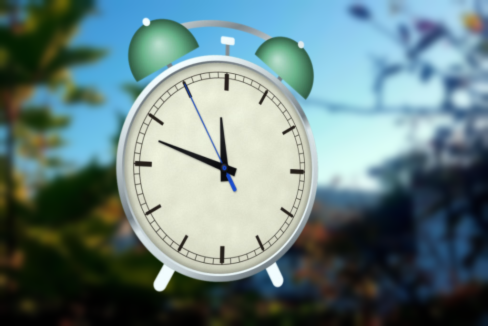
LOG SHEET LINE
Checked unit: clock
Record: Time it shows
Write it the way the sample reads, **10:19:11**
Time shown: **11:47:55**
